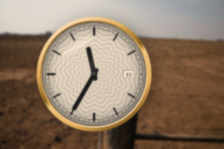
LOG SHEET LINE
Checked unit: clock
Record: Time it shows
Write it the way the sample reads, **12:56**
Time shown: **11:35**
